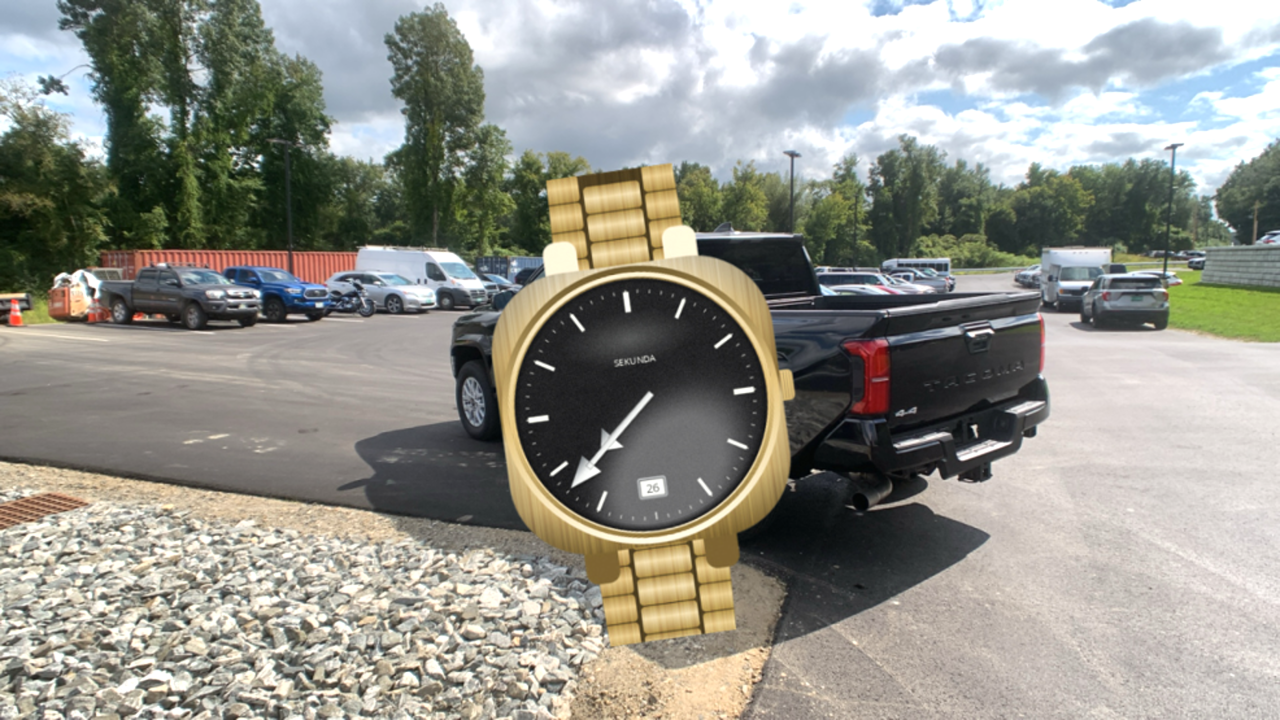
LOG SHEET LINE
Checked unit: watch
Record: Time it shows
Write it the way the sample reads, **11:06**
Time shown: **7:38**
